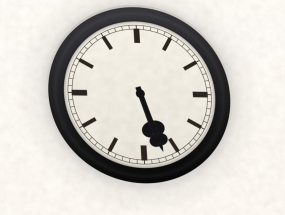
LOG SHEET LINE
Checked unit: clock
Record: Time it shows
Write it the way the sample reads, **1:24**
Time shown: **5:27**
